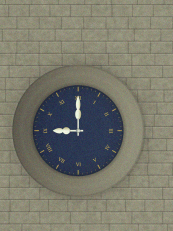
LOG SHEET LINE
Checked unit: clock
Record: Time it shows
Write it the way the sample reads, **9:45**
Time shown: **9:00**
